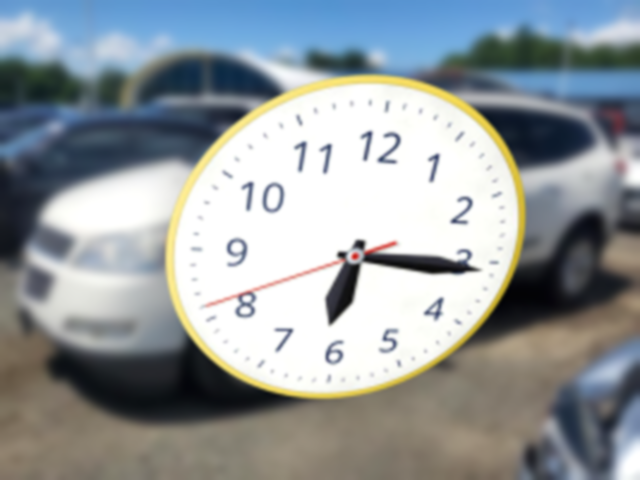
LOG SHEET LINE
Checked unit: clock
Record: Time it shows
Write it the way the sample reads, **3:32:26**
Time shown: **6:15:41**
